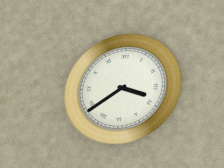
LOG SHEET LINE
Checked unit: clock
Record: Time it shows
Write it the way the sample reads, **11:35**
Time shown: **3:39**
